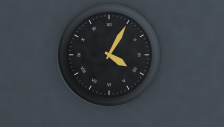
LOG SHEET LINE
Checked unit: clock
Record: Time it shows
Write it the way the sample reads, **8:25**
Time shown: **4:05**
